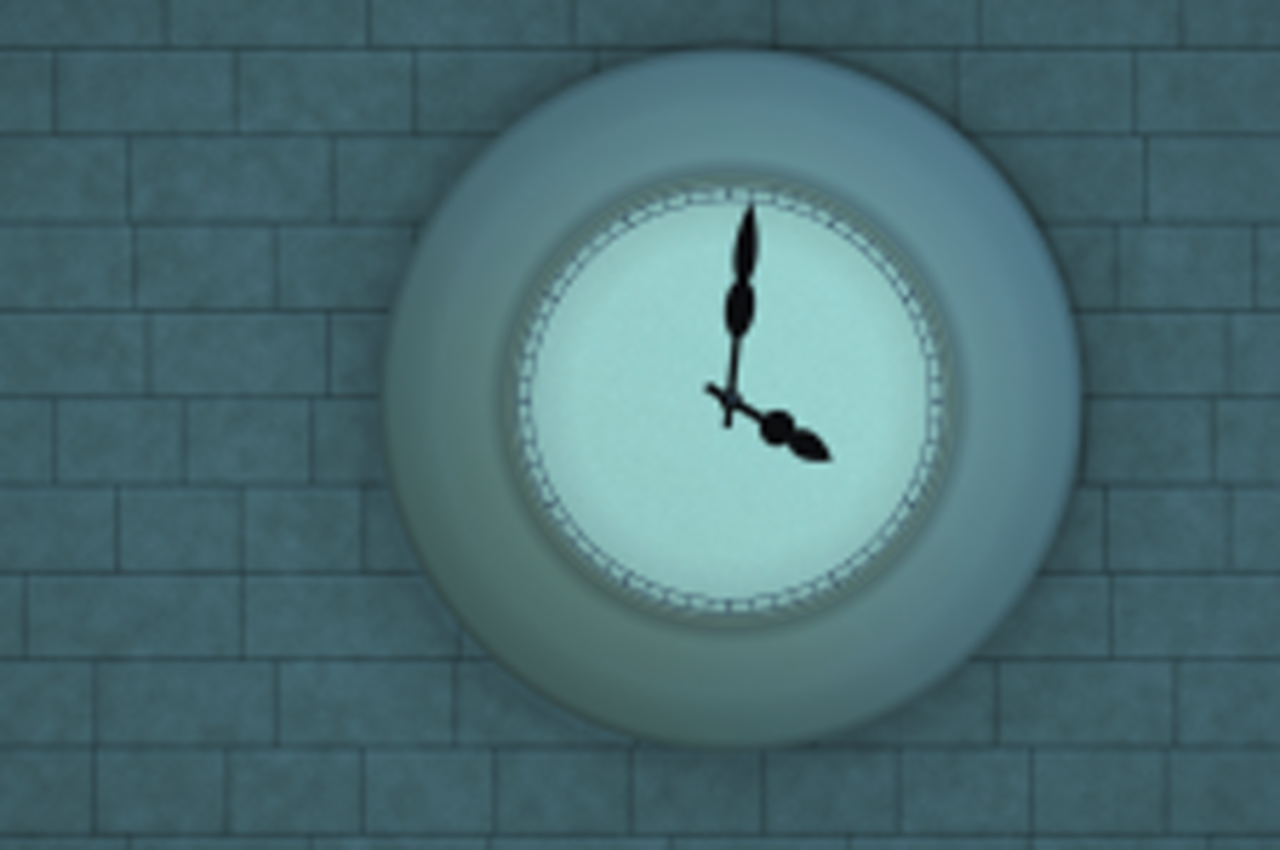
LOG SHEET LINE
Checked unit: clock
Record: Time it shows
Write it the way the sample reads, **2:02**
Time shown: **4:01**
